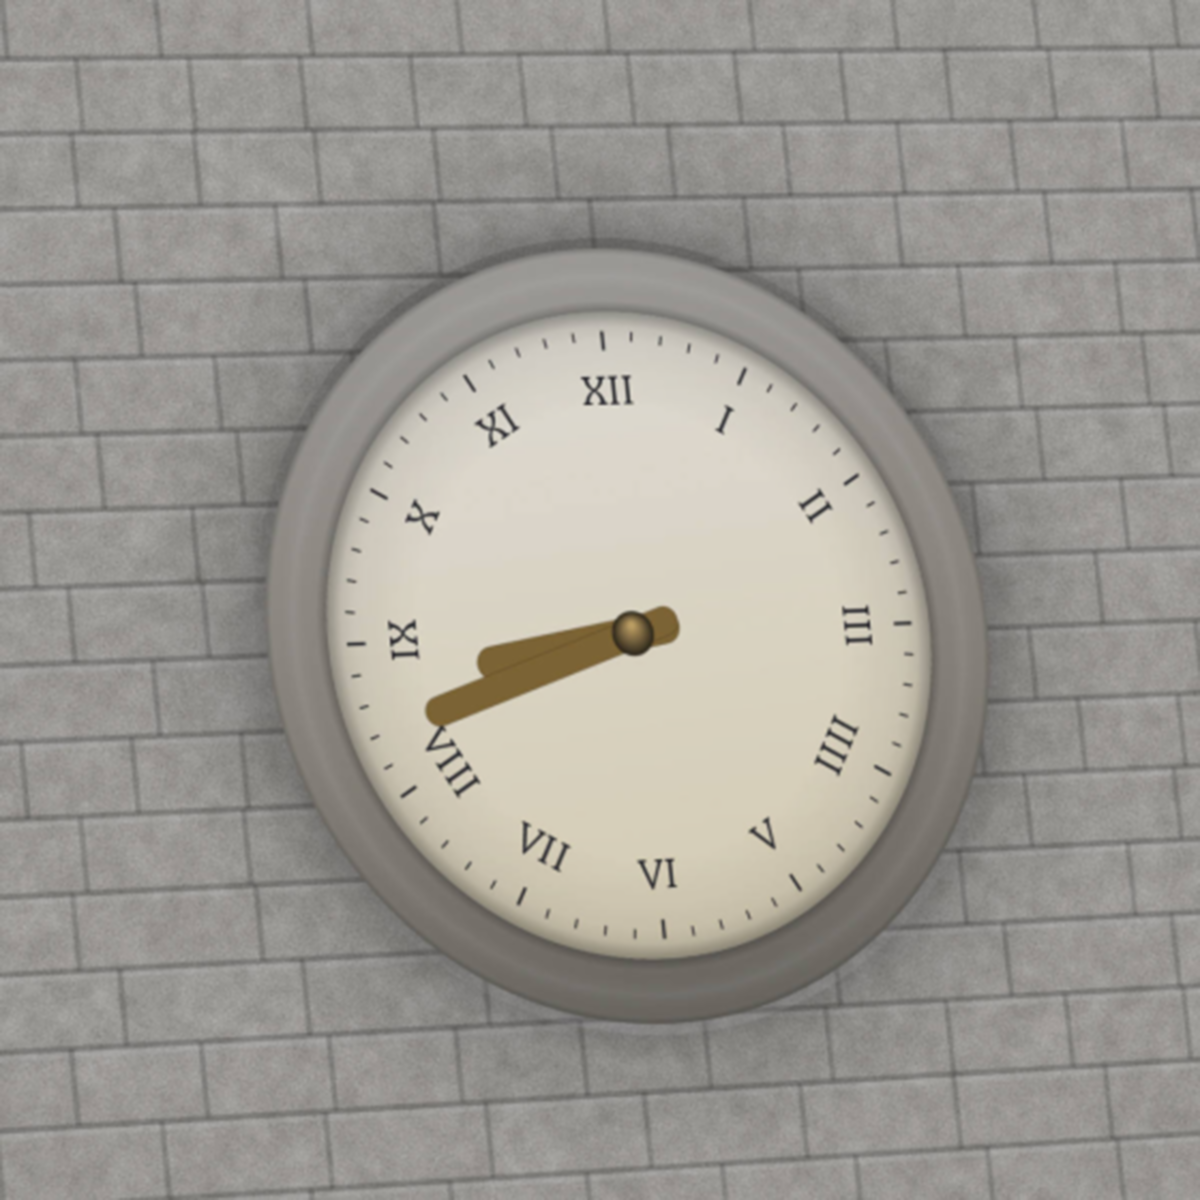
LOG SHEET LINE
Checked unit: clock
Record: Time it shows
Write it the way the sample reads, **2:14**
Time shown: **8:42**
